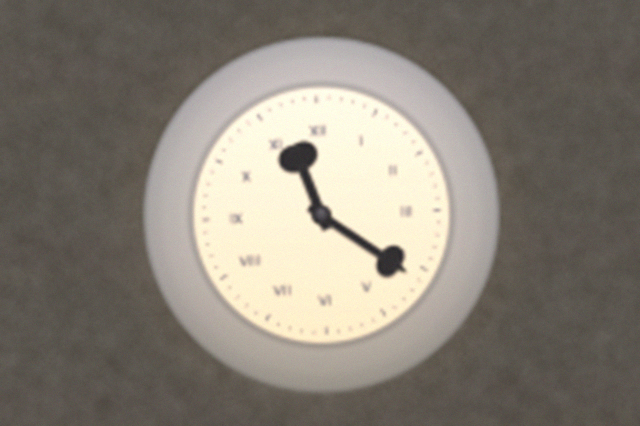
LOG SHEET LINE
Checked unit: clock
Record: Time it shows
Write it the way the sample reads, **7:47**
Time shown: **11:21**
